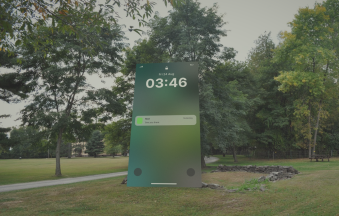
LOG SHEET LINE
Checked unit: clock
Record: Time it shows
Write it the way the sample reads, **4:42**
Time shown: **3:46**
